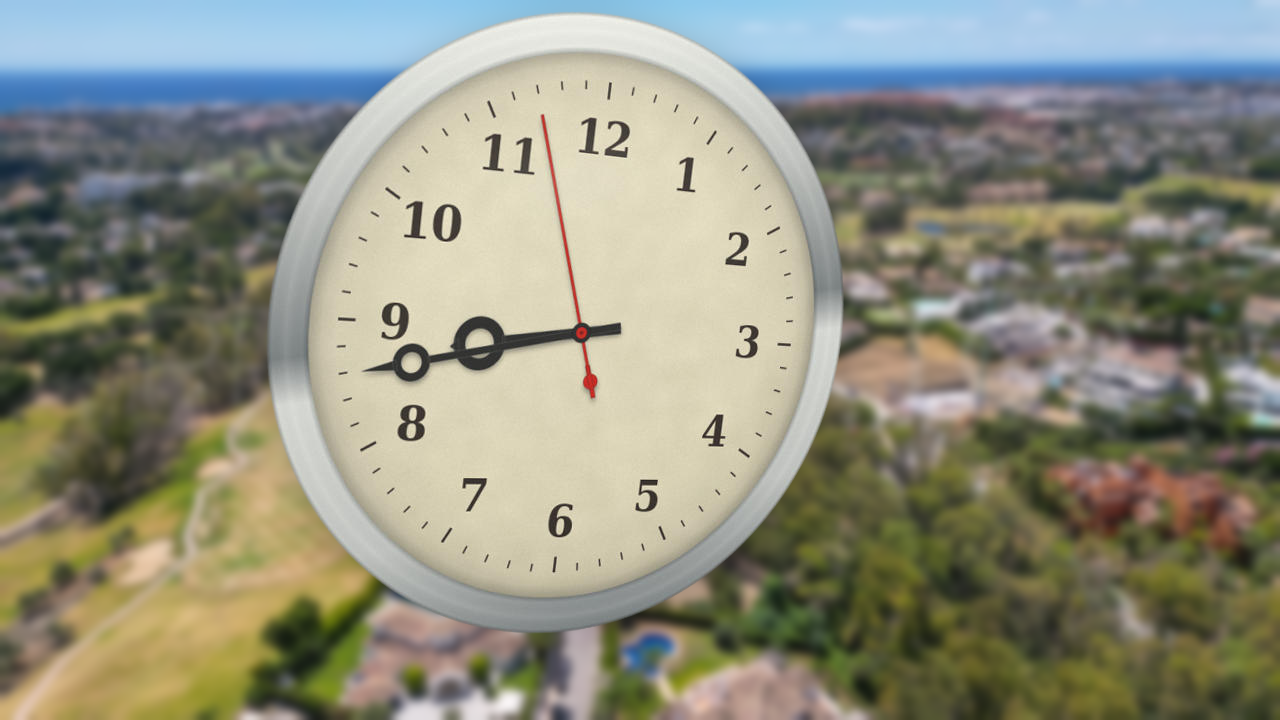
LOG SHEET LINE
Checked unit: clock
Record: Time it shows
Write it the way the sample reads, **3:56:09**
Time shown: **8:42:57**
